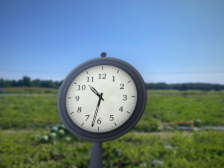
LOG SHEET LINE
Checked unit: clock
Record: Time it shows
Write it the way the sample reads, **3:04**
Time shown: **10:32**
